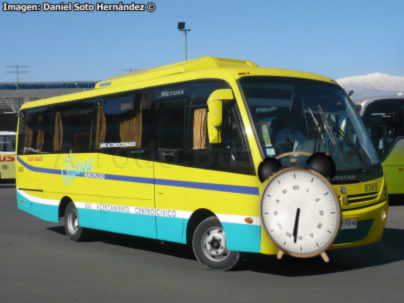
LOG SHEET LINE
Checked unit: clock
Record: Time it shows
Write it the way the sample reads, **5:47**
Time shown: **6:32**
